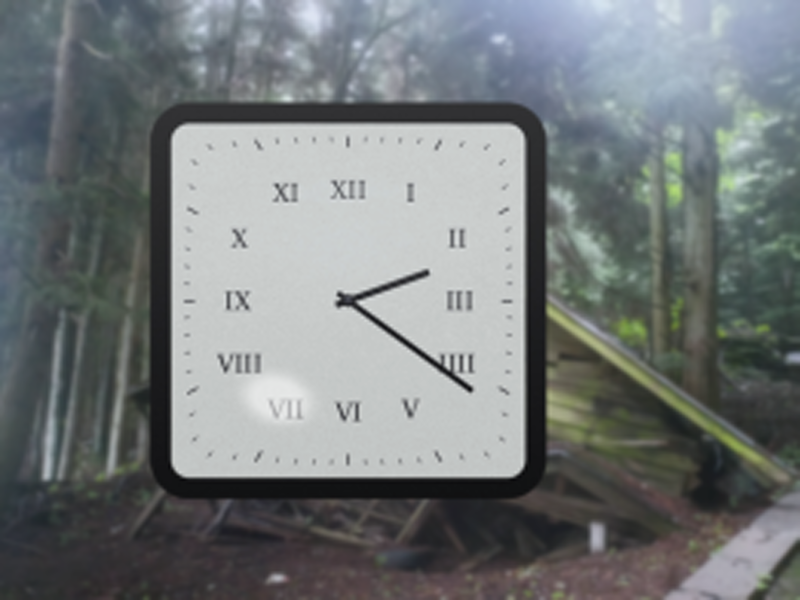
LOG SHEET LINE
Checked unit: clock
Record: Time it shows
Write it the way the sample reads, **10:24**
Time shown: **2:21**
